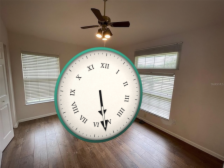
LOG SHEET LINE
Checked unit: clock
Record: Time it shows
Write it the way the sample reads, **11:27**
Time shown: **5:27**
